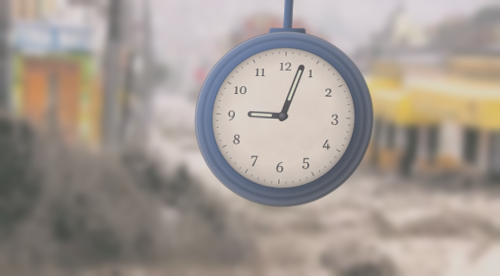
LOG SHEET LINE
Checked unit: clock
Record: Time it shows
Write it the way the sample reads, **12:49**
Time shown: **9:03**
